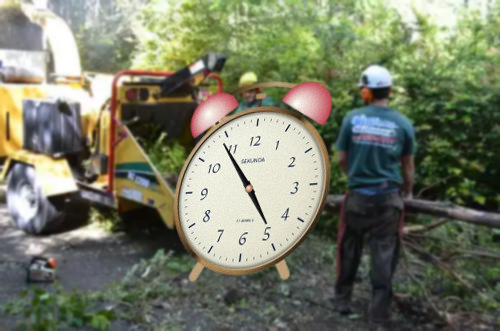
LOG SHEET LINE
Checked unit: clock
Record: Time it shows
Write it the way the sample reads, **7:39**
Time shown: **4:54**
